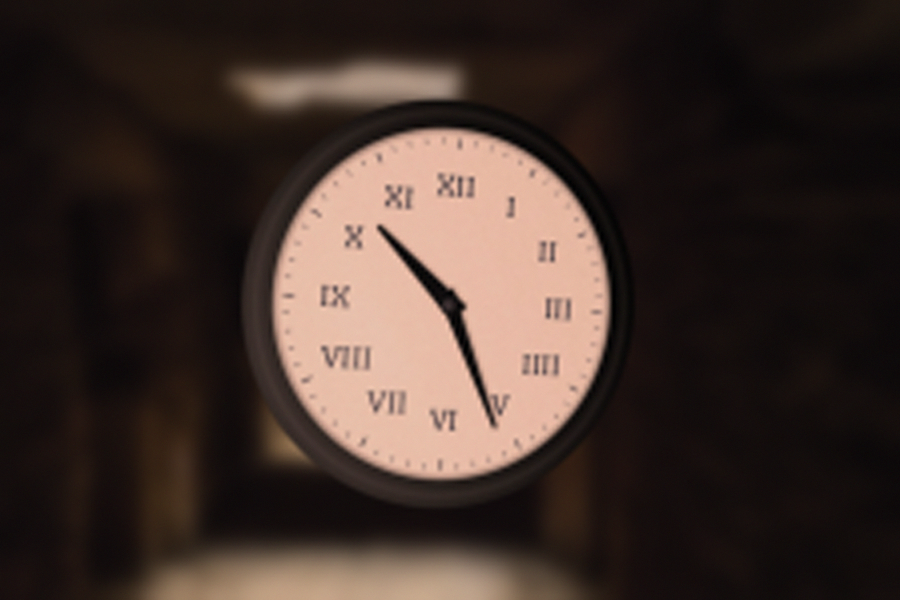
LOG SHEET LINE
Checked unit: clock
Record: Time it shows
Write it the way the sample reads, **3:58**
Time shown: **10:26**
